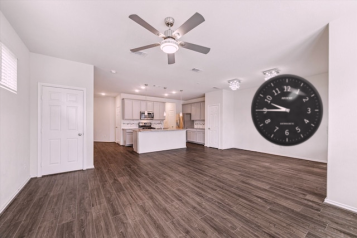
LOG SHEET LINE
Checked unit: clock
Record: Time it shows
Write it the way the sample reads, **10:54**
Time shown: **9:45**
